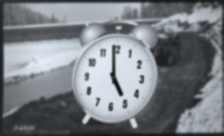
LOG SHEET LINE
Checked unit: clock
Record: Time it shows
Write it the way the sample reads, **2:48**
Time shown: **4:59**
